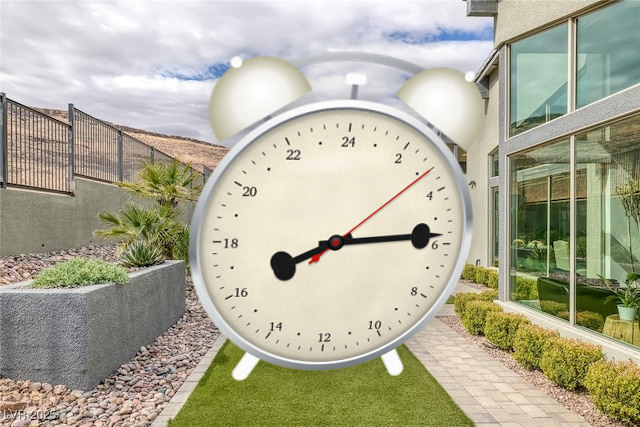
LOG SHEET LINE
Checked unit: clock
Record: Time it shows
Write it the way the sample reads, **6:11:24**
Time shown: **16:14:08**
